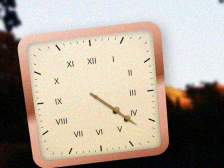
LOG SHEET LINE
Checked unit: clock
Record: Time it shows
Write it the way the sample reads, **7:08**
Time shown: **4:22**
